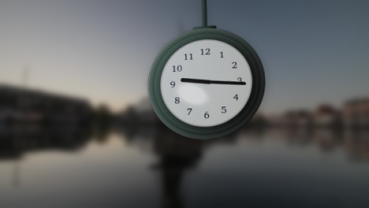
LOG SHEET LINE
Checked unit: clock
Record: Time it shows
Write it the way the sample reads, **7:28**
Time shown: **9:16**
